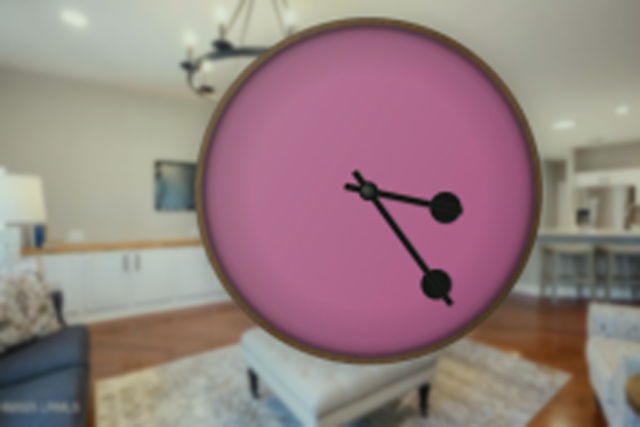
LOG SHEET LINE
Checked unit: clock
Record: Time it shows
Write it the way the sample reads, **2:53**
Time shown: **3:24**
